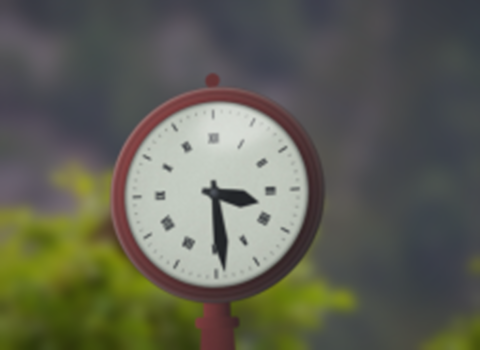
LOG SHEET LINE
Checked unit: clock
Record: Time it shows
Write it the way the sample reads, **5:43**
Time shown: **3:29**
